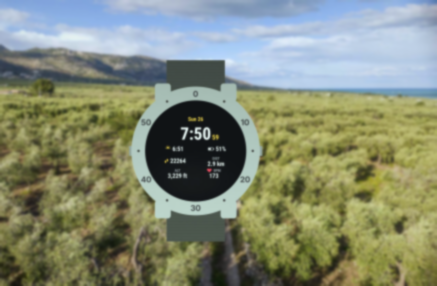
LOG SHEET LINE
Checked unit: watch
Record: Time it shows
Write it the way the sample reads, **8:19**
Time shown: **7:50**
